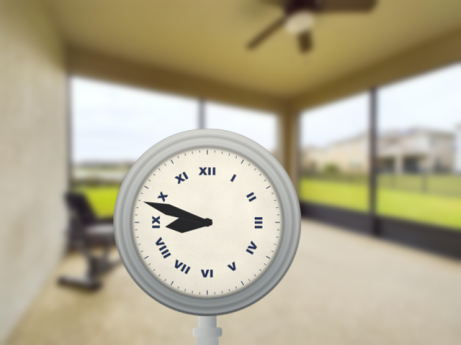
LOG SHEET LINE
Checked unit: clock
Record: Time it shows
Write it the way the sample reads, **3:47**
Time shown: **8:48**
